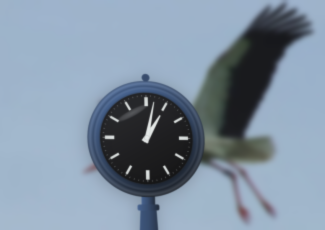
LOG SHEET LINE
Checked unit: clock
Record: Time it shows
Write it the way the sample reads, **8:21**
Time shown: **1:02**
